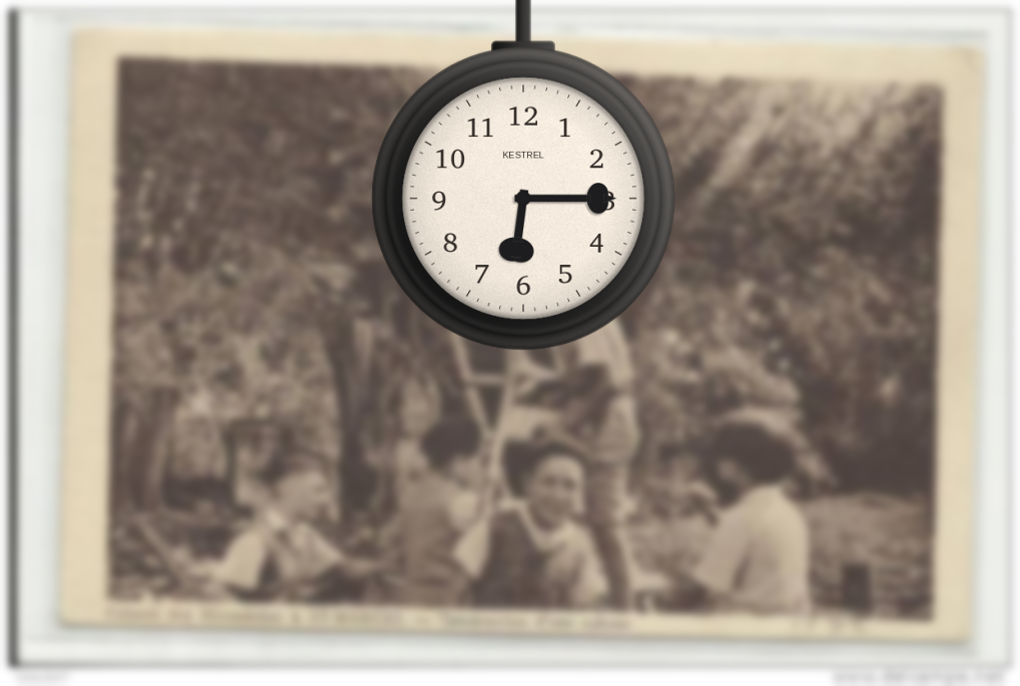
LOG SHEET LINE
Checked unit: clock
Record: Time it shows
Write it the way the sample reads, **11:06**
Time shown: **6:15**
